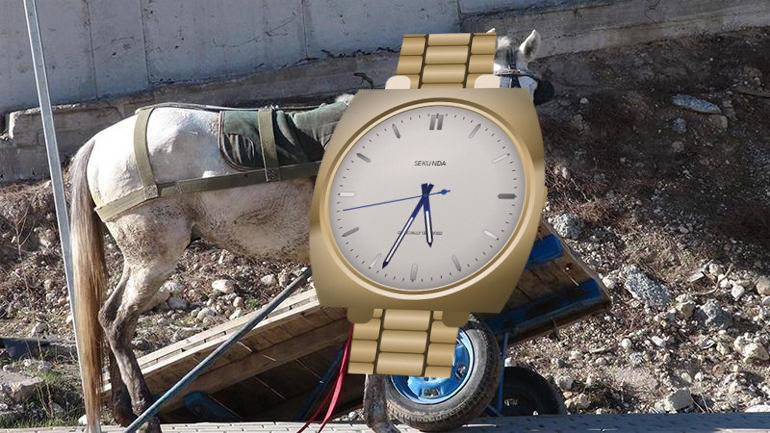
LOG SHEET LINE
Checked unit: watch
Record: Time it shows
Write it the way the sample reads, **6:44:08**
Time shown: **5:33:43**
